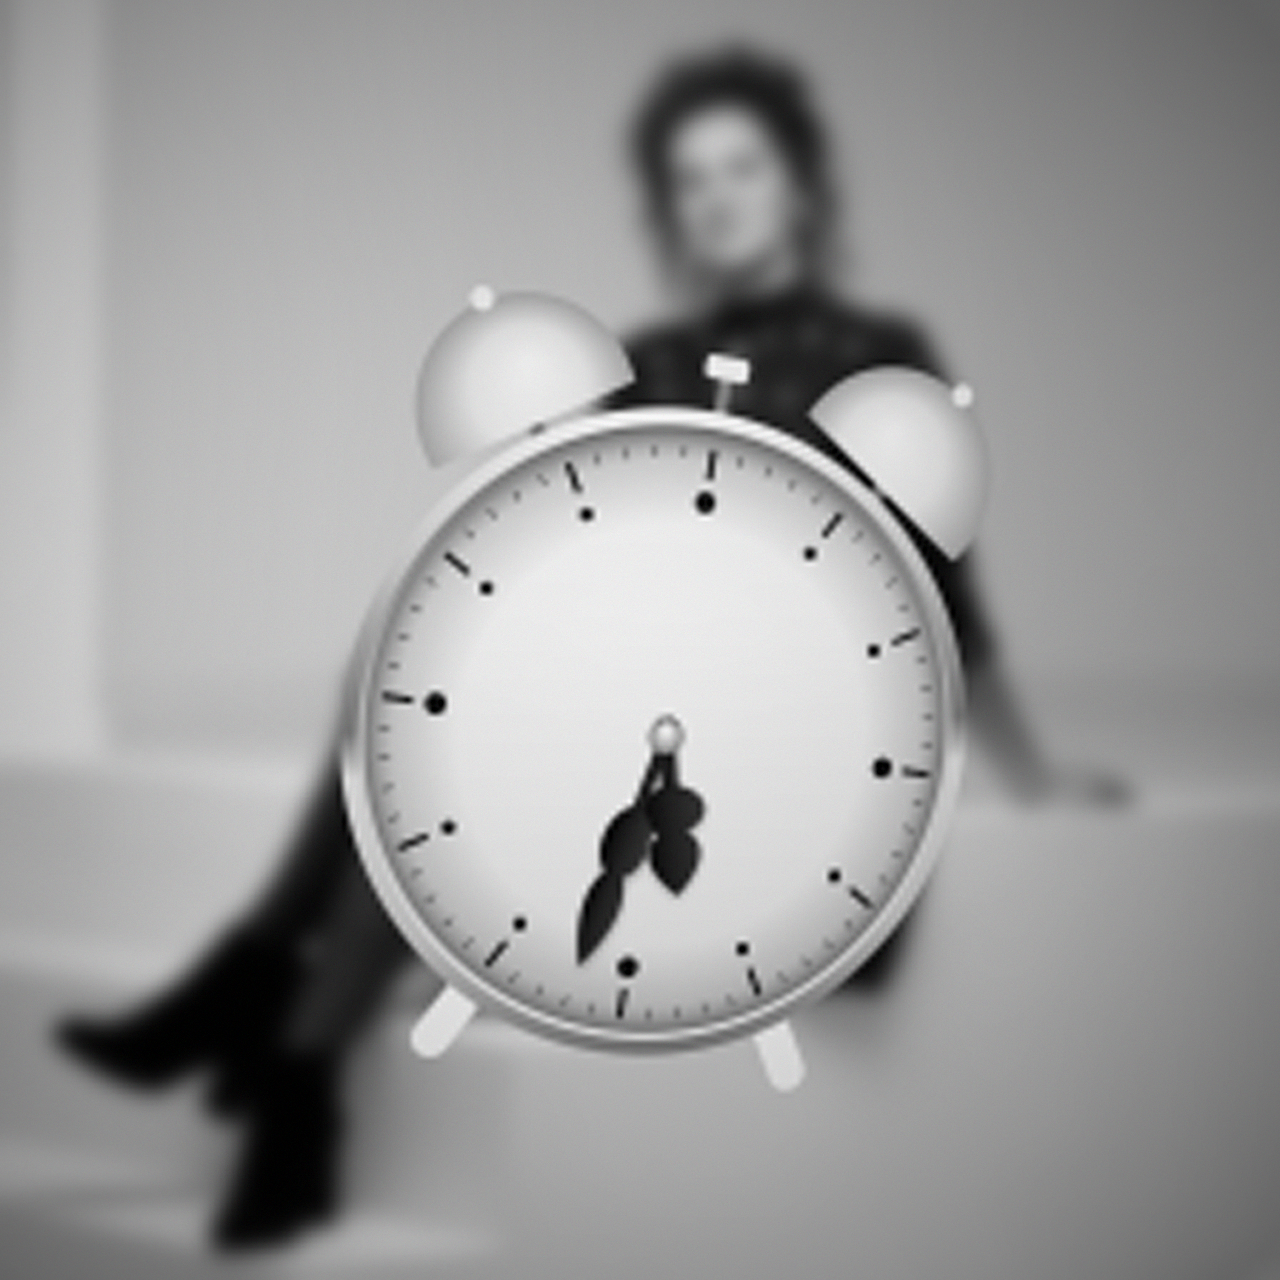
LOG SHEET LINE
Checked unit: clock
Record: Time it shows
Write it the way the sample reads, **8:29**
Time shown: **5:32**
